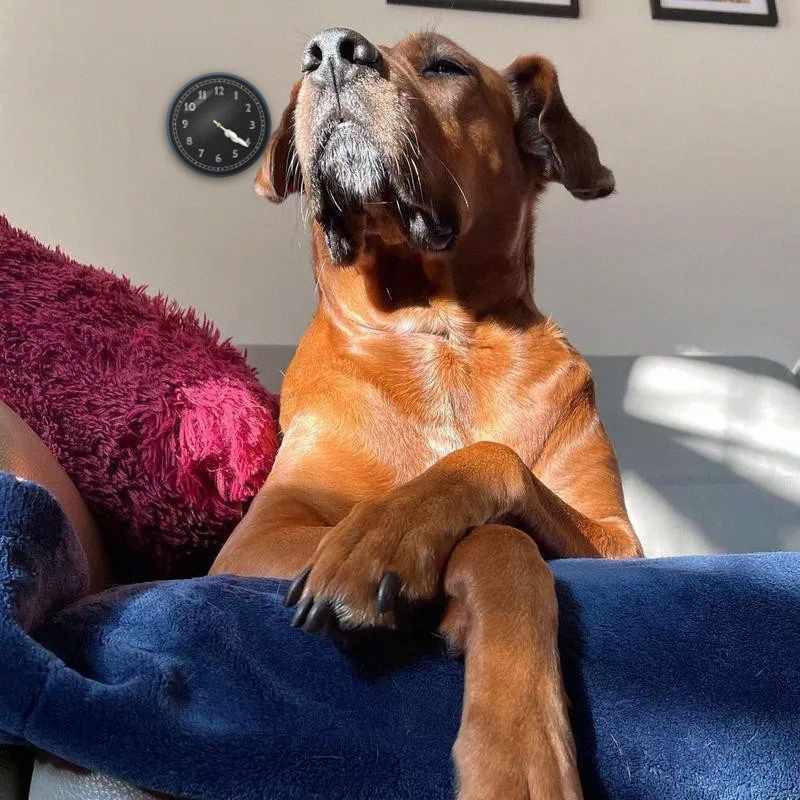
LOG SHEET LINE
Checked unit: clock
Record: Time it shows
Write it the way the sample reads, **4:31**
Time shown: **4:21**
